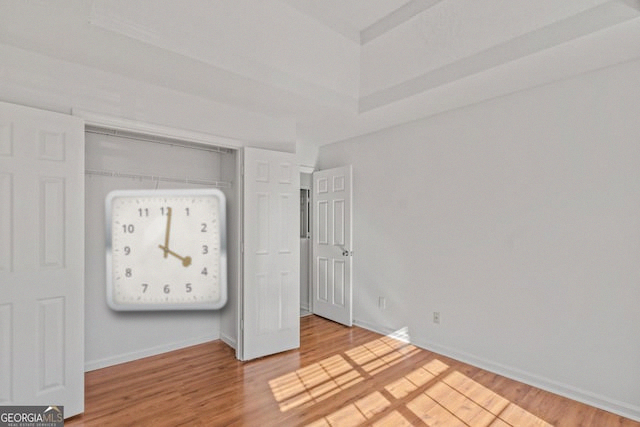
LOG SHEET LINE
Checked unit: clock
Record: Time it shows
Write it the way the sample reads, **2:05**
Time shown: **4:01**
